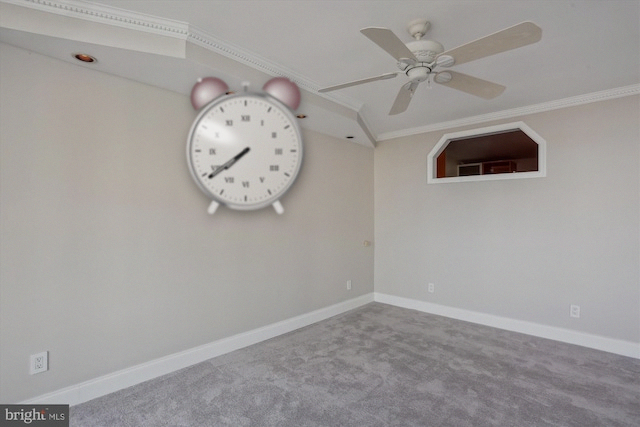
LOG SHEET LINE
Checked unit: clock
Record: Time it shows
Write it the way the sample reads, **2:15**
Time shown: **7:39**
